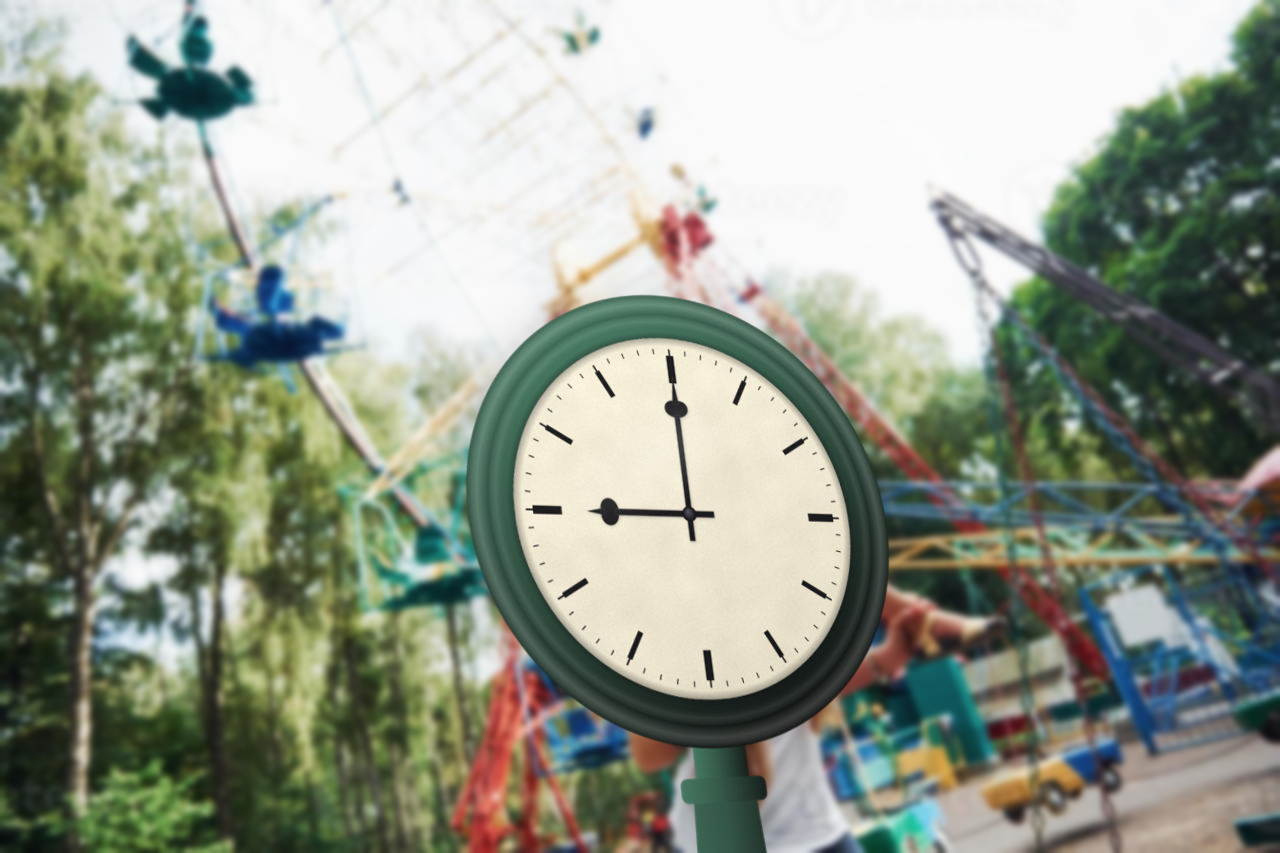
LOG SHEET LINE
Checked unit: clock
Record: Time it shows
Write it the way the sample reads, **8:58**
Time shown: **9:00**
